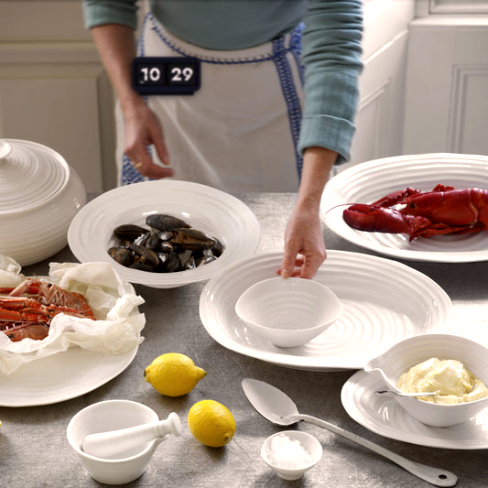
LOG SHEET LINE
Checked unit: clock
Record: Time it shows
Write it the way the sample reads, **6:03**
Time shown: **10:29**
